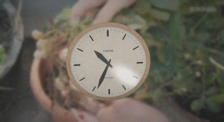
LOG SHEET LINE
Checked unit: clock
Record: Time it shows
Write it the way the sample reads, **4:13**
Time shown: **10:34**
